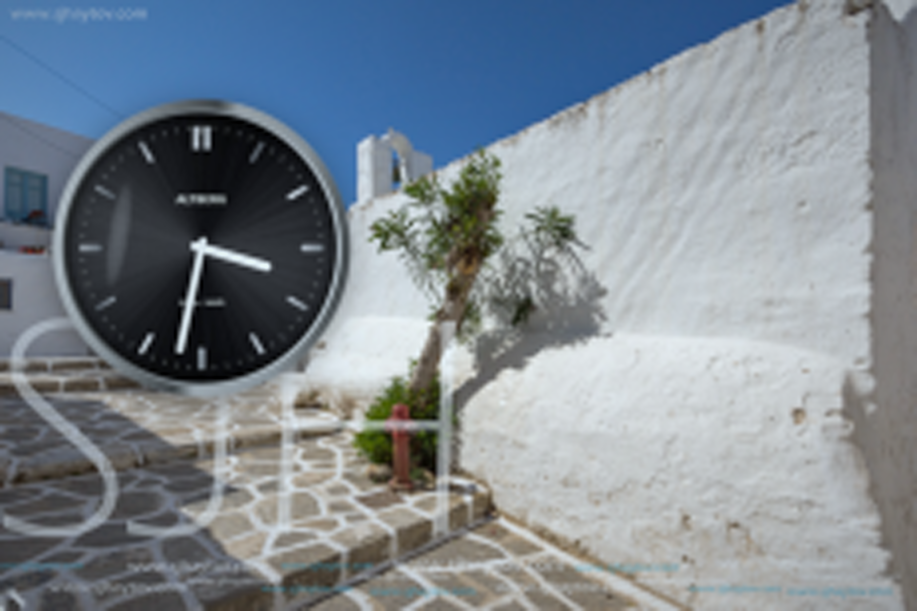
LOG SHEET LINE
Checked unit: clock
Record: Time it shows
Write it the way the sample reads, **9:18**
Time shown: **3:32**
